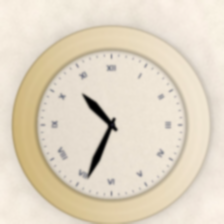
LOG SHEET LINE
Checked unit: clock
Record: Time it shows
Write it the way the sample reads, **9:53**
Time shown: **10:34**
